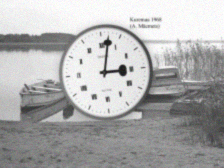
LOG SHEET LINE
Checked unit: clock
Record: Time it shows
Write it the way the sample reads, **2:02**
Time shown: **3:02**
